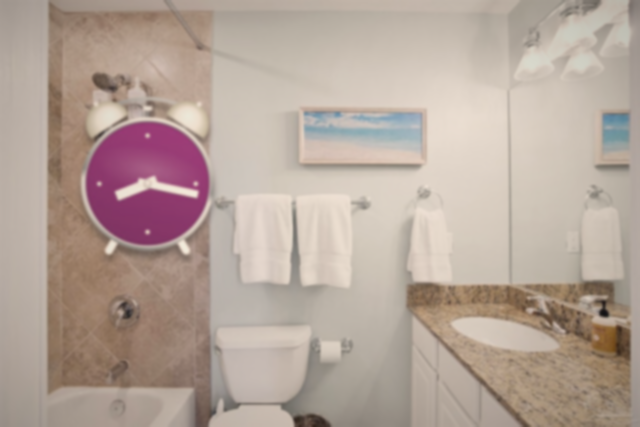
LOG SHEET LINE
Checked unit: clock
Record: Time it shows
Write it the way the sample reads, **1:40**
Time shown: **8:17**
